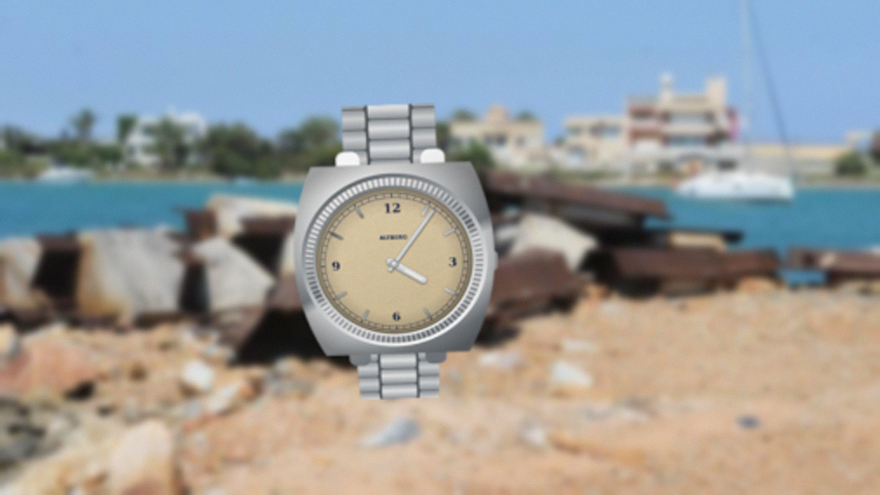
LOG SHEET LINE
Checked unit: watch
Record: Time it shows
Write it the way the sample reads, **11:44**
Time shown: **4:06**
